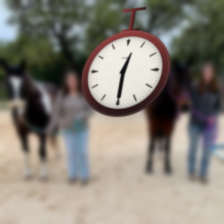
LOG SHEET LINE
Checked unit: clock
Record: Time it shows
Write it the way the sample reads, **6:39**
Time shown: **12:30**
